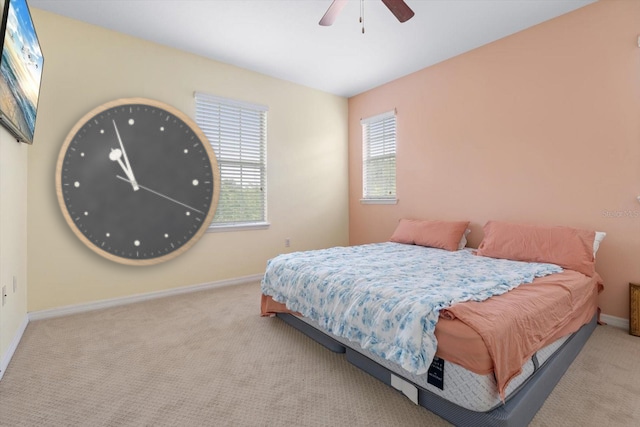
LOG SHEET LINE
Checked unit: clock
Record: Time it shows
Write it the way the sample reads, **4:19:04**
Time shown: **10:57:19**
